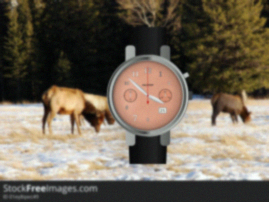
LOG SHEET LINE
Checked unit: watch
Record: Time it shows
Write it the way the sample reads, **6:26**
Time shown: **3:52**
